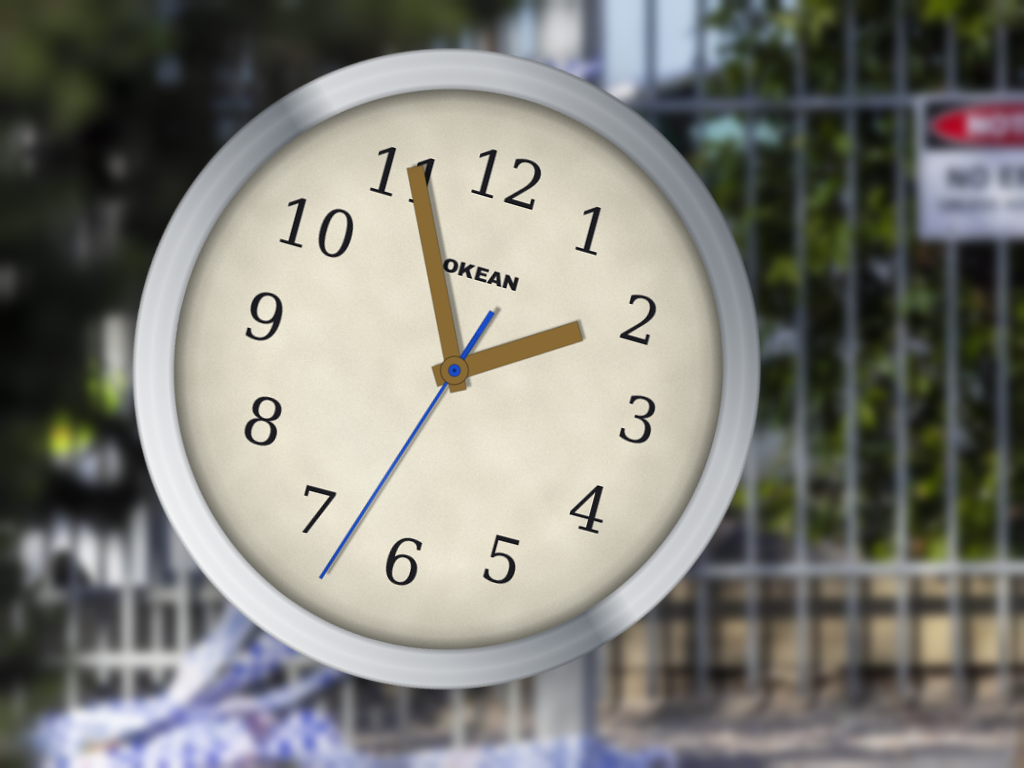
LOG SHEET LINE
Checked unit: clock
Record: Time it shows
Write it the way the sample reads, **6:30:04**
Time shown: **1:55:33**
